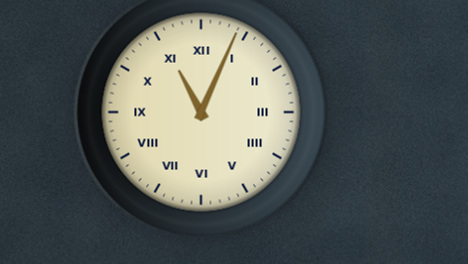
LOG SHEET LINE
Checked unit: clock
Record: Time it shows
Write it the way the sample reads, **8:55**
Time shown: **11:04**
